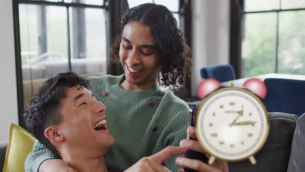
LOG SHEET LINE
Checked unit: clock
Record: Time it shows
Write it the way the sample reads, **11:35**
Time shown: **1:14**
